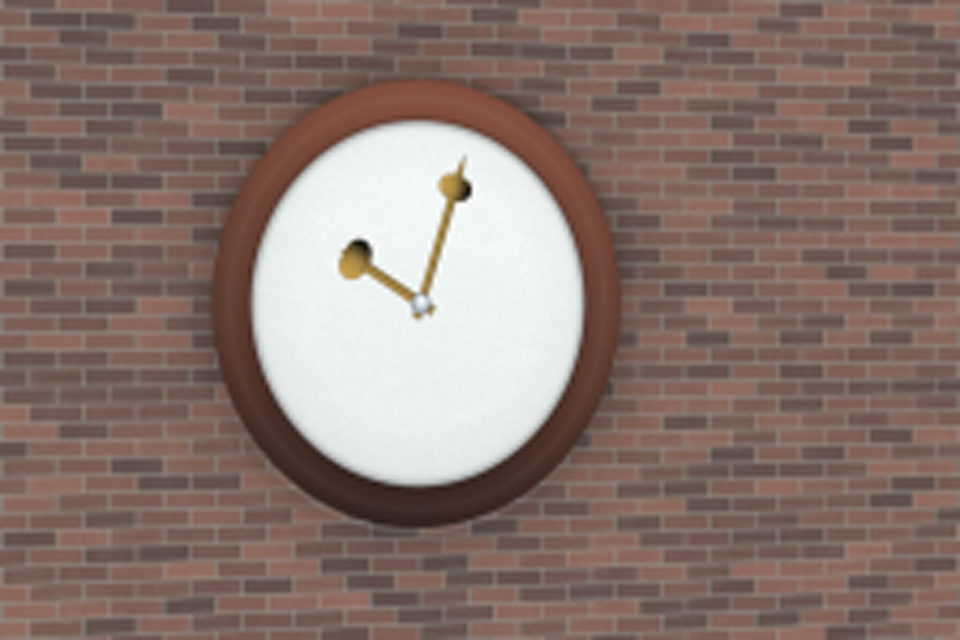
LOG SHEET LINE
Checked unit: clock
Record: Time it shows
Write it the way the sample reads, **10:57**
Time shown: **10:03**
